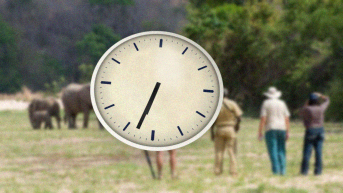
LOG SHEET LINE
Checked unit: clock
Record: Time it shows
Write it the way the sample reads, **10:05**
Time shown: **6:33**
